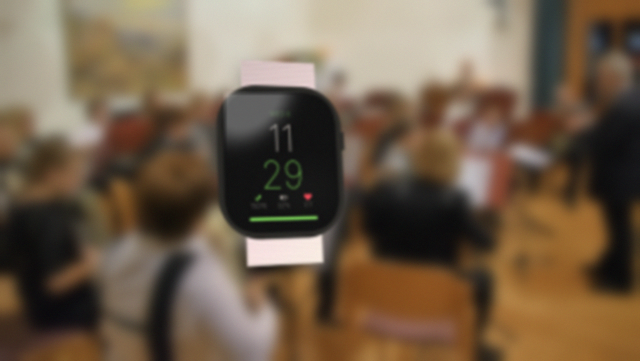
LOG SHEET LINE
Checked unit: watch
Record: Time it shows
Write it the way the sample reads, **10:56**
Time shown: **11:29**
